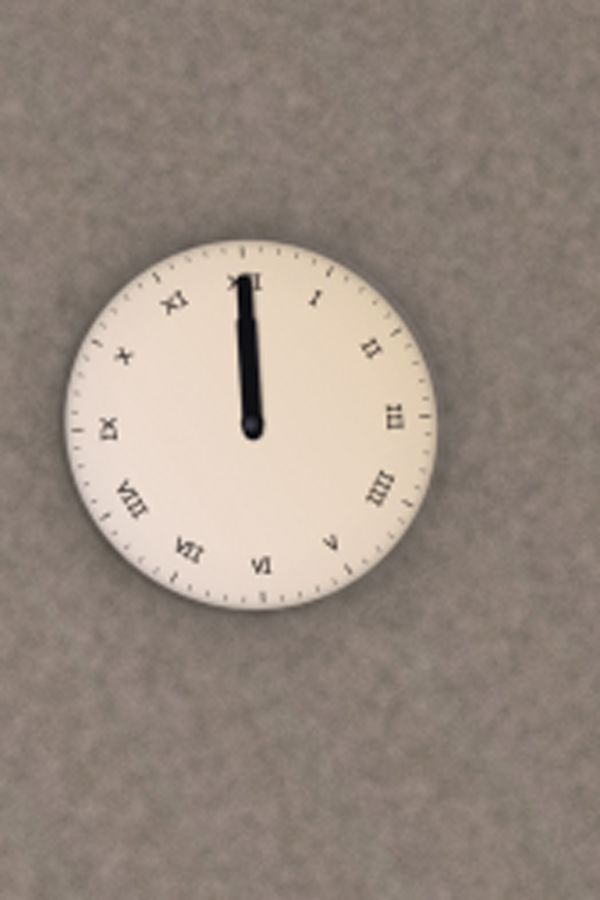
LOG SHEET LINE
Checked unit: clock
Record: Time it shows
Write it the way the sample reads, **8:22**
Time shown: **12:00**
